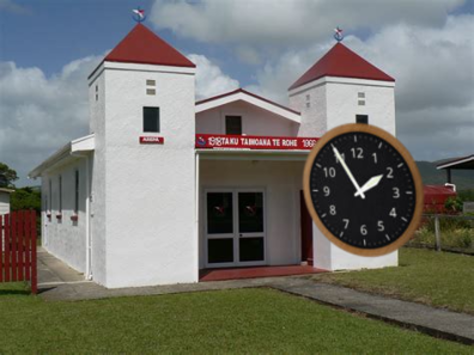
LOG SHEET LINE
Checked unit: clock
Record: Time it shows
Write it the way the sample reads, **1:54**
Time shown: **1:55**
